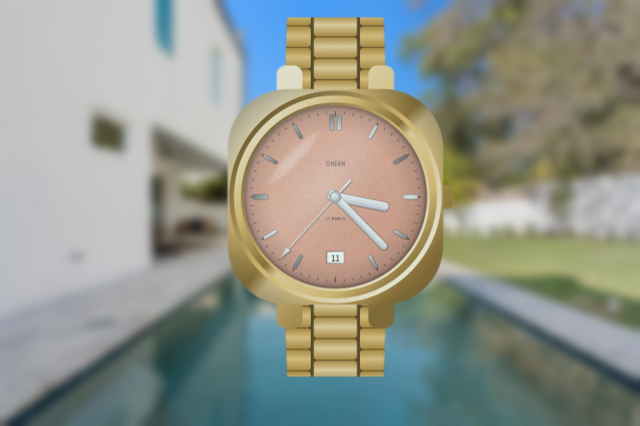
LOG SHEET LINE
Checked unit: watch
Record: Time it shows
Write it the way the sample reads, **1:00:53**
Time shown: **3:22:37**
